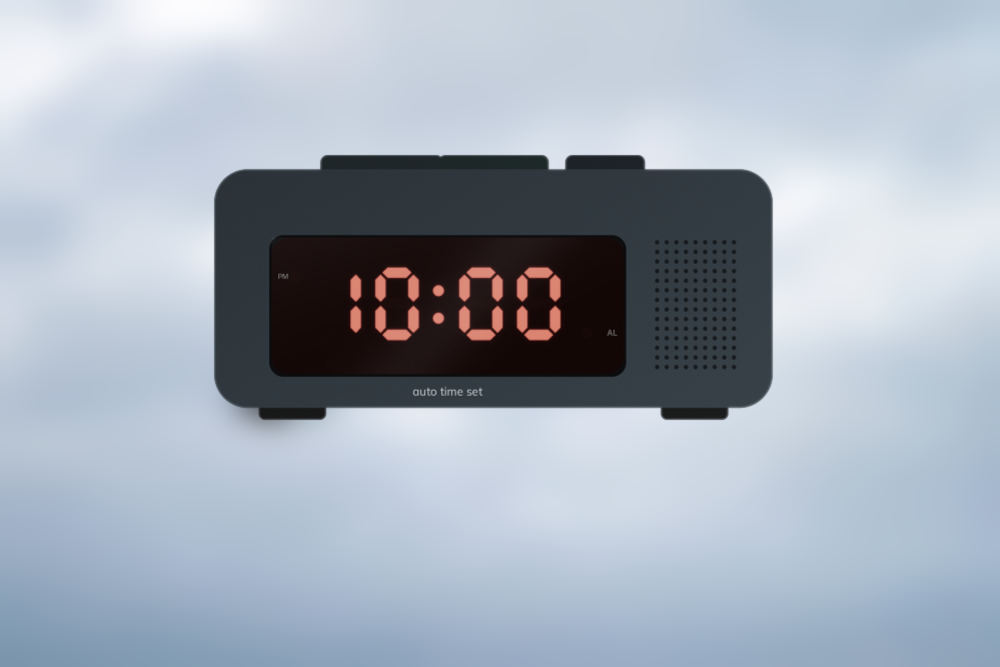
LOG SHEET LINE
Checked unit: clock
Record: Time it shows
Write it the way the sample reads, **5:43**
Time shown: **10:00**
